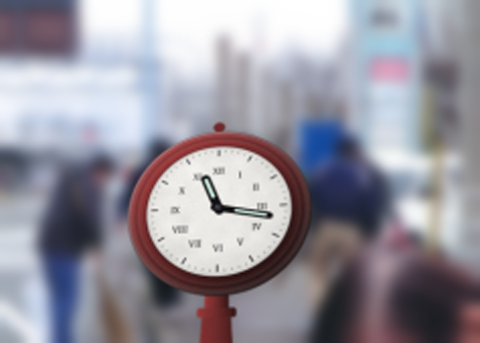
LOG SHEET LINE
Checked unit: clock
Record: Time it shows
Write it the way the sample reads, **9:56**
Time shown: **11:17**
